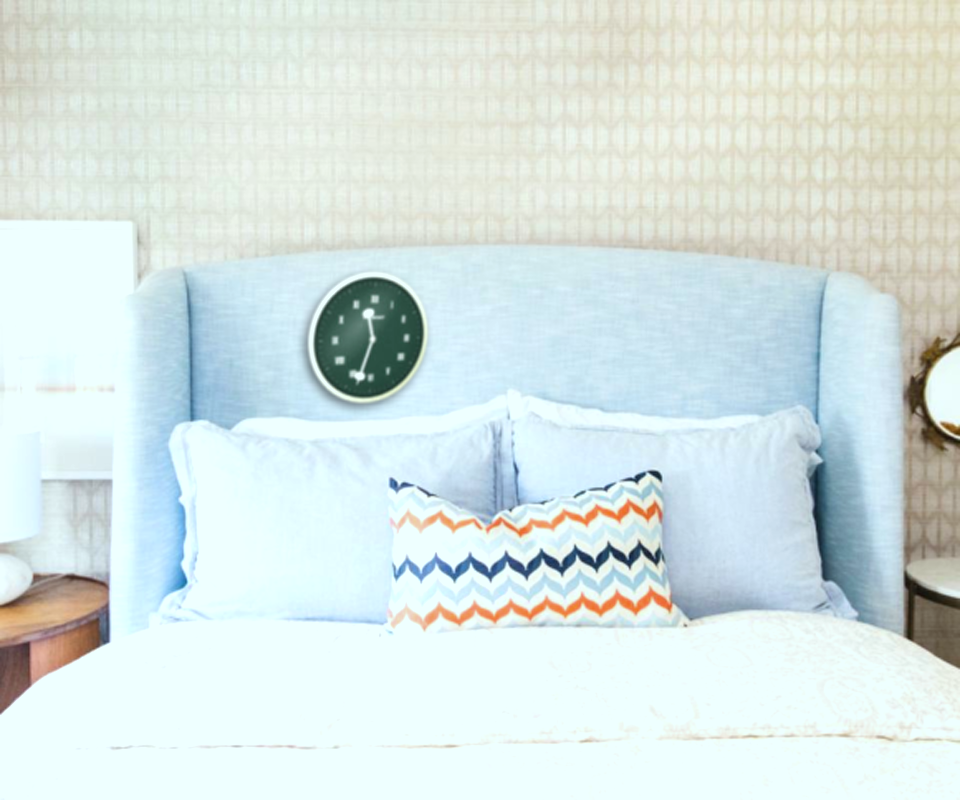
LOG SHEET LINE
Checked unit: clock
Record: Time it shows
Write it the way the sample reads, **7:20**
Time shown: **11:33**
